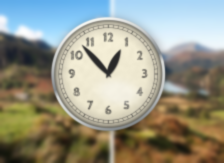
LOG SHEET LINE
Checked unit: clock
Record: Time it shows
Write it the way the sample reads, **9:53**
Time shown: **12:53**
